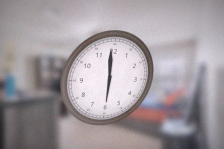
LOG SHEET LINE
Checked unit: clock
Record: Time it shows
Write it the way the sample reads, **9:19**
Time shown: **5:59**
